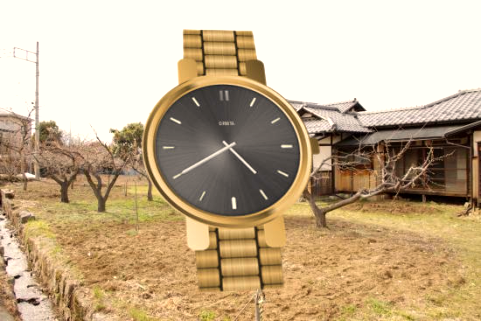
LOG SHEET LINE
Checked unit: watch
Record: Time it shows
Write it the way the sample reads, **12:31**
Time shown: **4:40**
